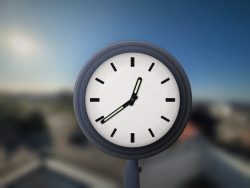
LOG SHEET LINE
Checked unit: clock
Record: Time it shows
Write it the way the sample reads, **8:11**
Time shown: **12:39**
